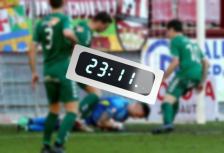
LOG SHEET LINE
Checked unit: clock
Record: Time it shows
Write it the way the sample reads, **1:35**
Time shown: **23:11**
